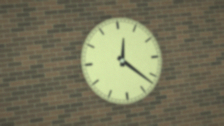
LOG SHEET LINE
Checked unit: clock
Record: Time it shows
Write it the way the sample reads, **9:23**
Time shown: **12:22**
